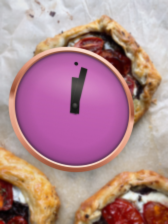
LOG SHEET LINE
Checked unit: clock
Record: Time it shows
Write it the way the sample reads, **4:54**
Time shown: **12:02**
